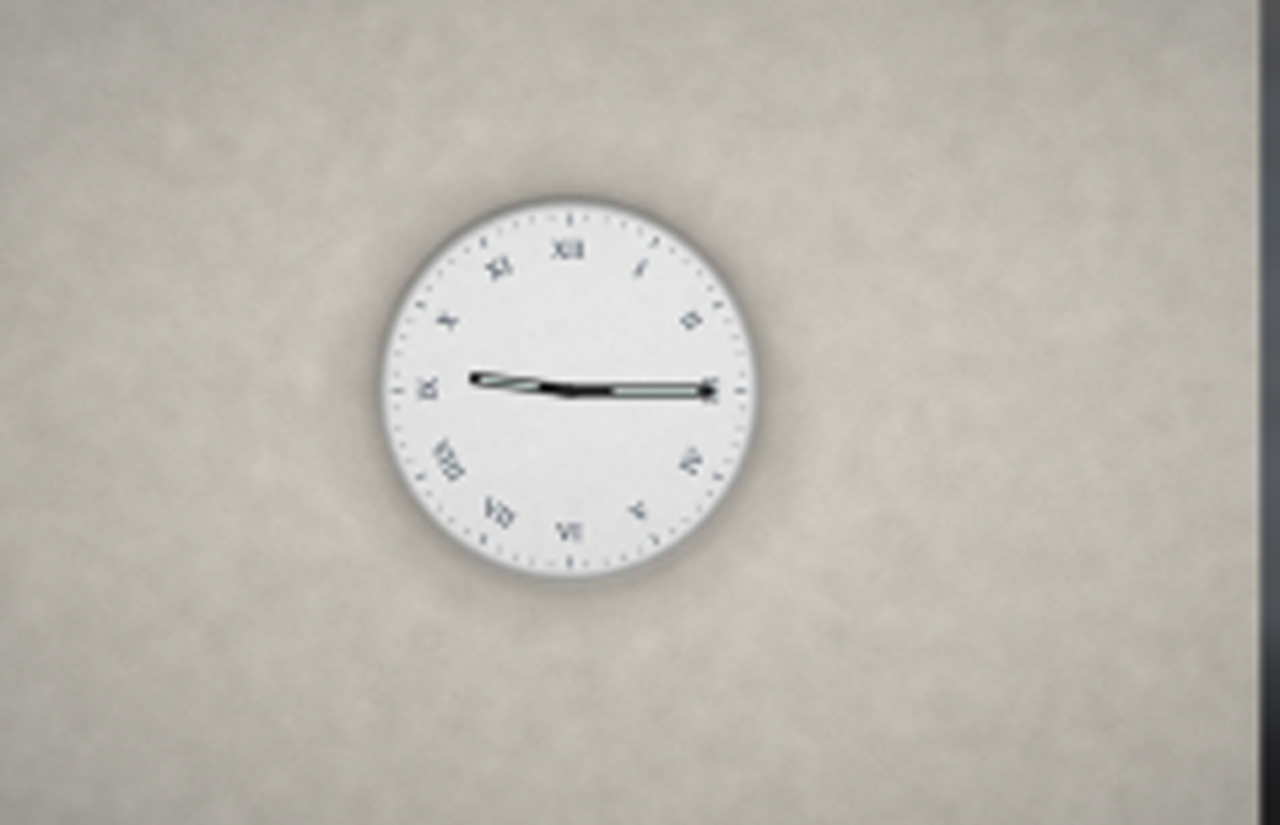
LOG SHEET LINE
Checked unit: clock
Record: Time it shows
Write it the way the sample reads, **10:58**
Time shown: **9:15**
